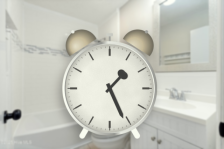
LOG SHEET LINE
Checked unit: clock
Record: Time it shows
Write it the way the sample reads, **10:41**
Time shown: **1:26**
